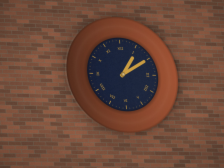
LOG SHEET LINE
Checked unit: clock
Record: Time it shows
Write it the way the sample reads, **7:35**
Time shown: **1:10**
